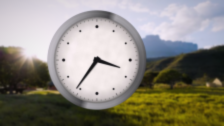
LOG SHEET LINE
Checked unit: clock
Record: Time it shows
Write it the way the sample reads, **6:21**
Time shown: **3:36**
